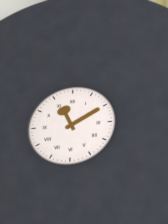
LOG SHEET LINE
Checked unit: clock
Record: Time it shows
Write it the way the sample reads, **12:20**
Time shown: **11:10**
